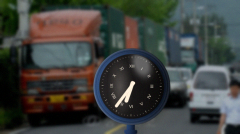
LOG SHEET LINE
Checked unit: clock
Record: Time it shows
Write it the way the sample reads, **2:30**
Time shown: **6:36**
